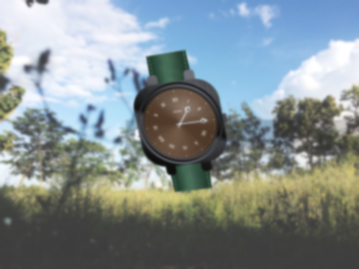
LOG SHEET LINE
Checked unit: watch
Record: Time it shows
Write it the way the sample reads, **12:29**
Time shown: **1:15**
